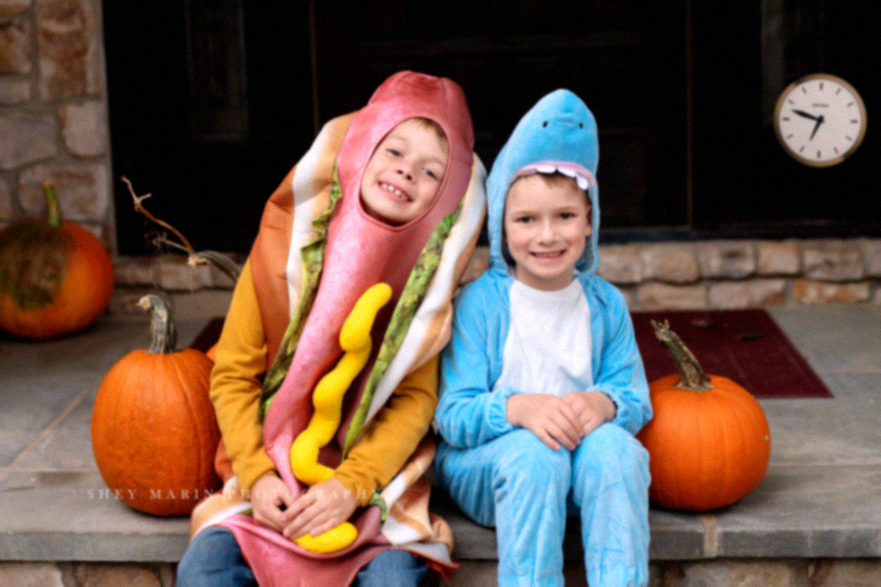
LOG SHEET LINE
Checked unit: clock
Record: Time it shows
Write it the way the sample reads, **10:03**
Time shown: **6:48**
